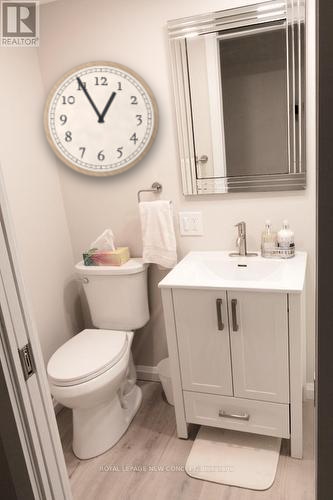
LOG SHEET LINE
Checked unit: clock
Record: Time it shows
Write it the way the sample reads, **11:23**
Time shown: **12:55**
